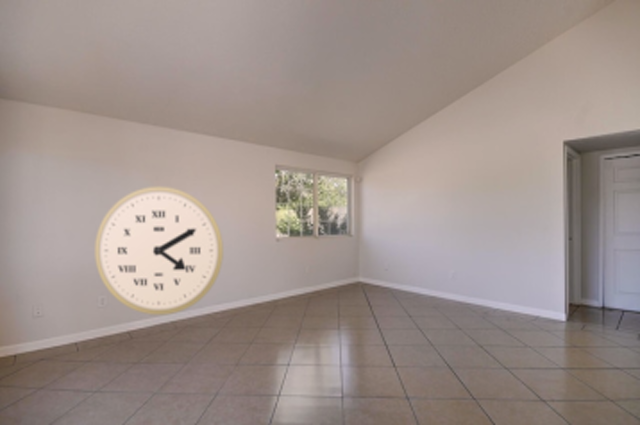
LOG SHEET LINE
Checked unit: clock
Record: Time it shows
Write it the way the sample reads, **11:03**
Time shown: **4:10**
